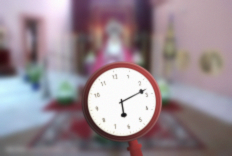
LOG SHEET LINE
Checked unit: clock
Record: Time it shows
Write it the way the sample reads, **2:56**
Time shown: **6:13**
